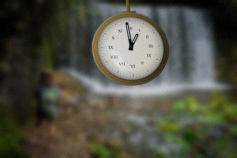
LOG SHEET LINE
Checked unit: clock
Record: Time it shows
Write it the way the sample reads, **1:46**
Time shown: **12:59**
